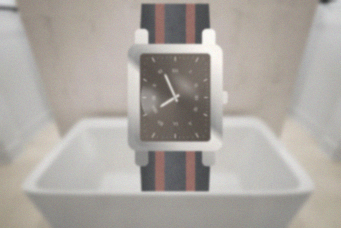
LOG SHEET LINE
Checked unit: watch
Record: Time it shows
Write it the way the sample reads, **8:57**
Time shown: **7:56**
